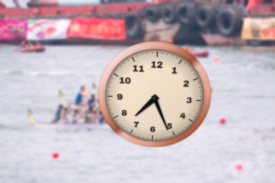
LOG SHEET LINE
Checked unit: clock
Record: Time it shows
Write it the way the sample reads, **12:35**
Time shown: **7:26**
